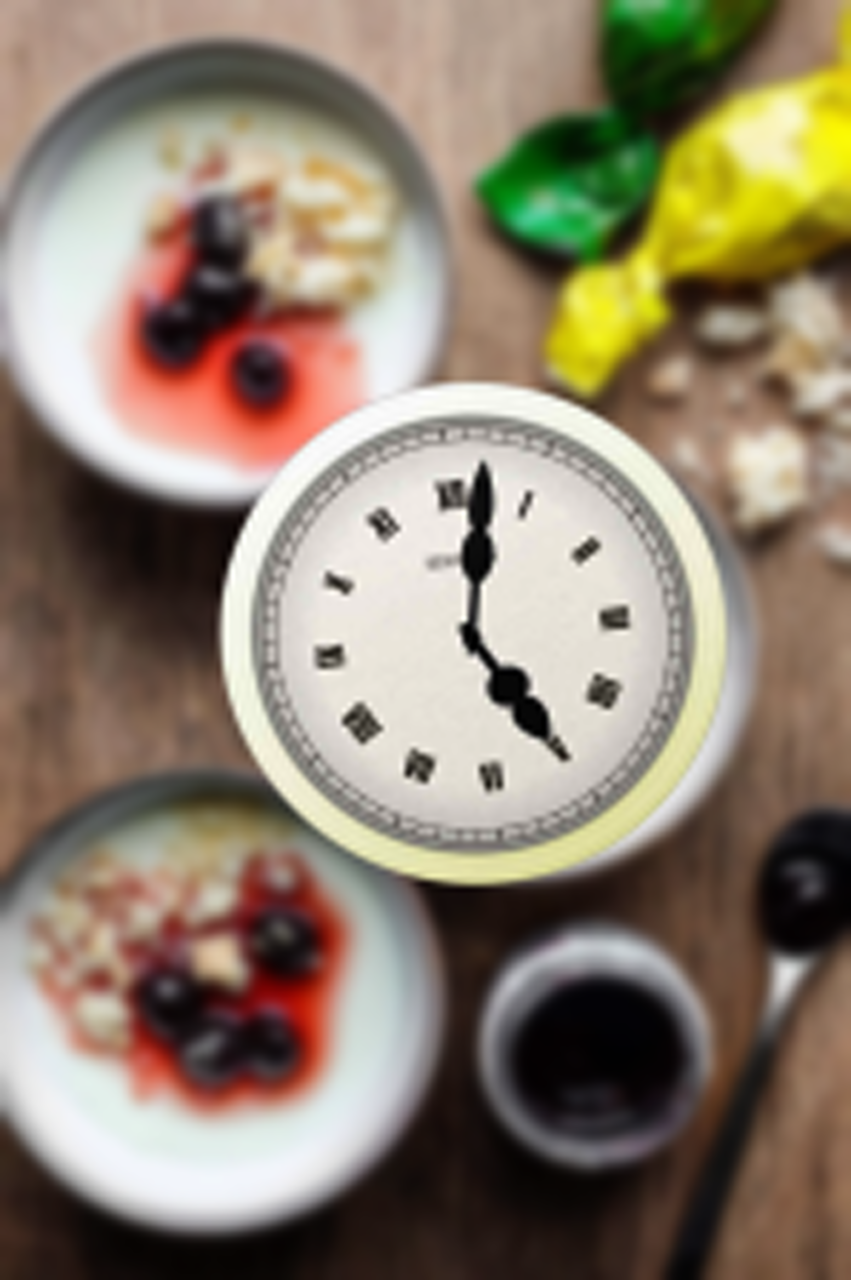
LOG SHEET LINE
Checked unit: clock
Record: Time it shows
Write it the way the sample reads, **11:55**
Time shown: **5:02**
